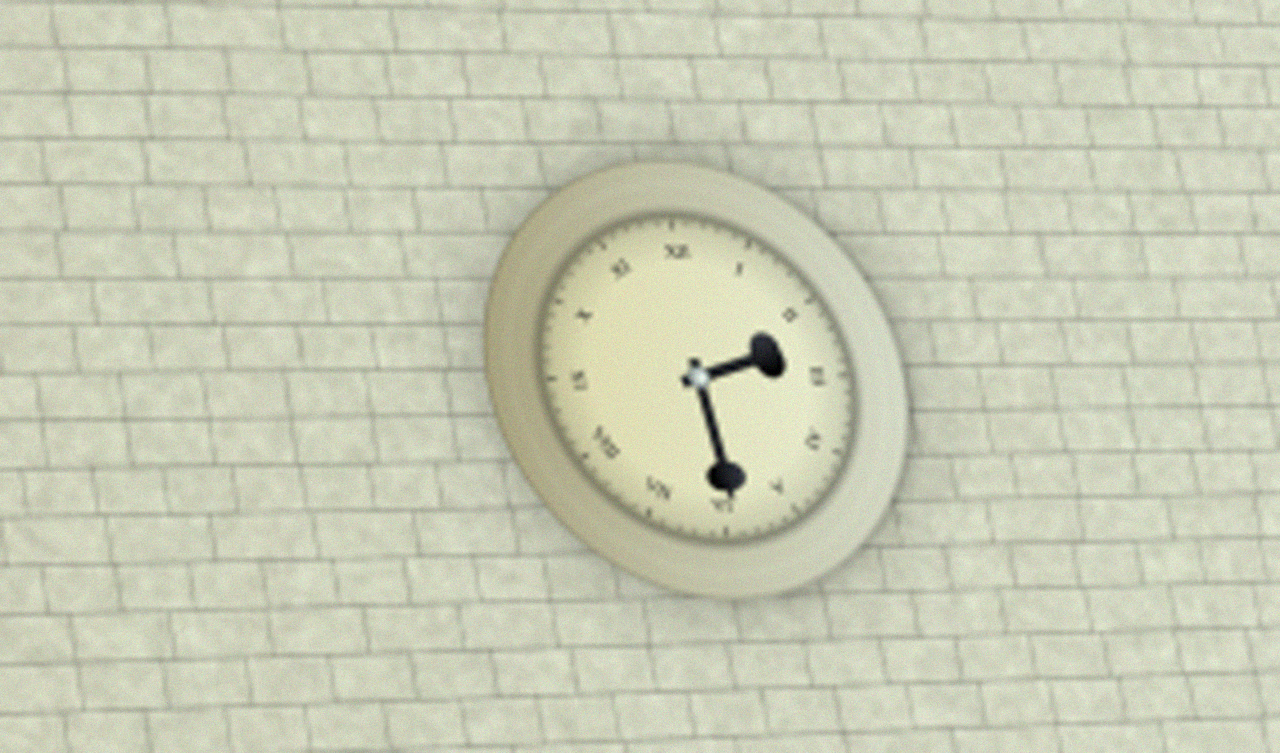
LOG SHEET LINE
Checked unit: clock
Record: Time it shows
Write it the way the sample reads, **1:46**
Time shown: **2:29**
